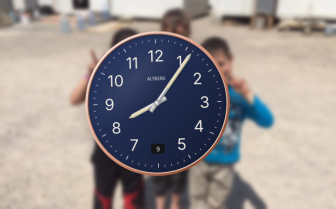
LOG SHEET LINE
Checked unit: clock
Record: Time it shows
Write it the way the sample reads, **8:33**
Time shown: **8:06**
